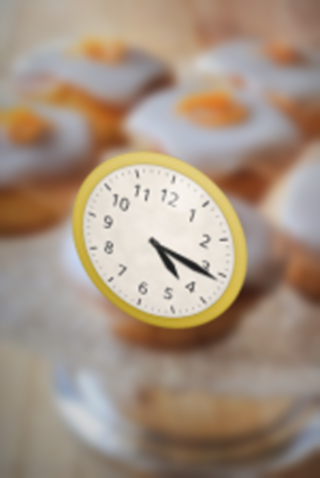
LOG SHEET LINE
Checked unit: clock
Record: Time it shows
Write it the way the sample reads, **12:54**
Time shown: **4:16**
